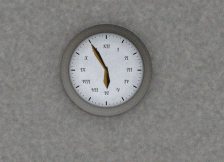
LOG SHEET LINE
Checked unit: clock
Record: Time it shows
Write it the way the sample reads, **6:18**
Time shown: **5:55**
